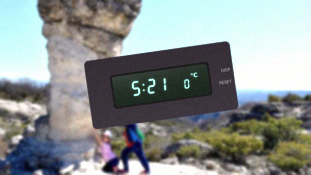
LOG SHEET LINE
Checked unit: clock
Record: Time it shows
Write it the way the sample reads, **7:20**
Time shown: **5:21**
